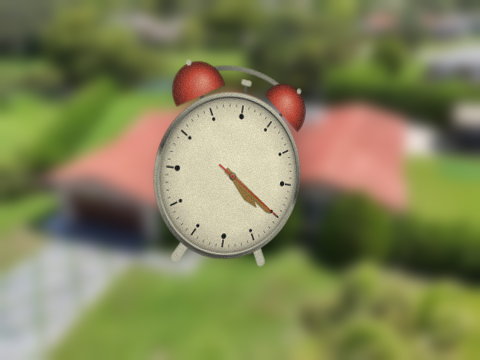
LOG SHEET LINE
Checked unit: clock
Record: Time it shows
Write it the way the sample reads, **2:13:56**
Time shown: **4:20:20**
